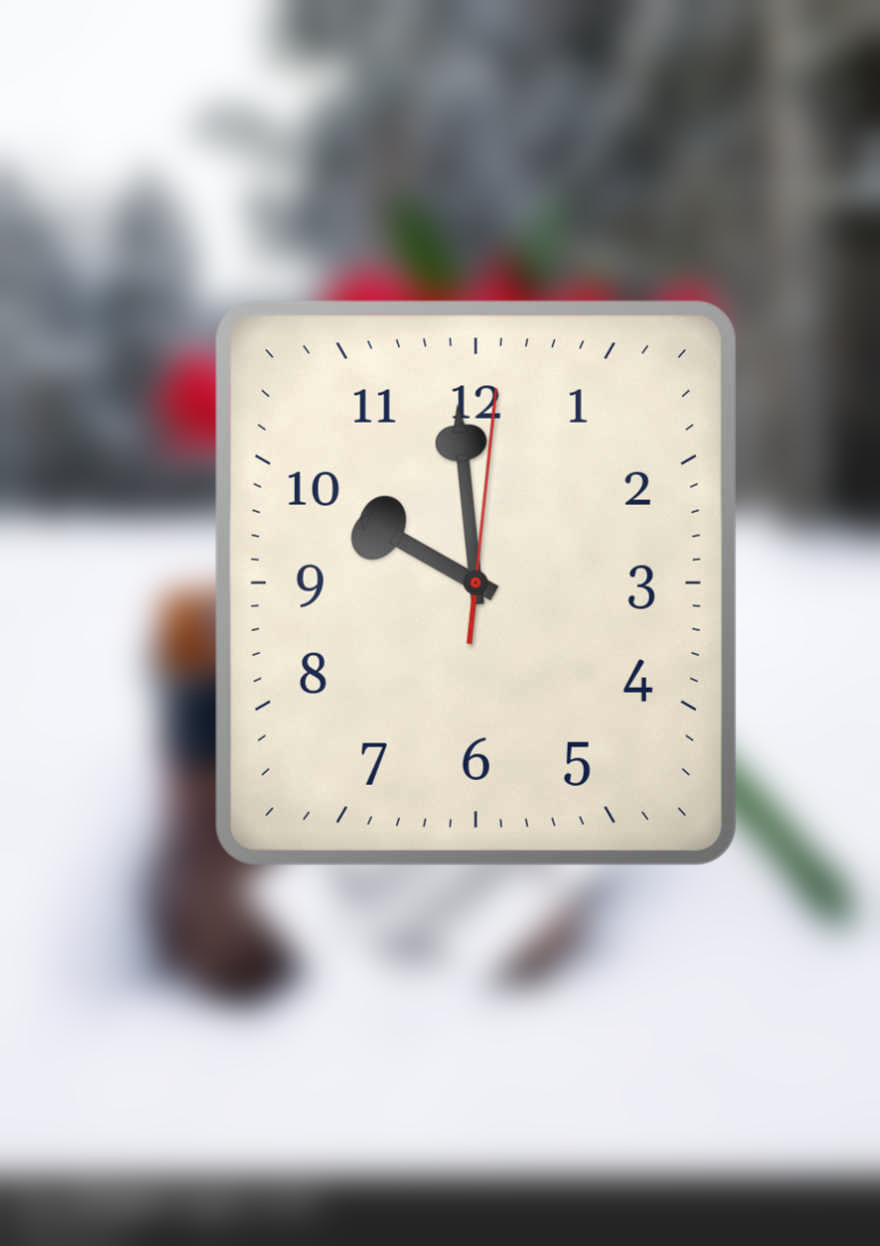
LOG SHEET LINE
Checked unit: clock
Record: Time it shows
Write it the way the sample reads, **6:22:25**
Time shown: **9:59:01**
